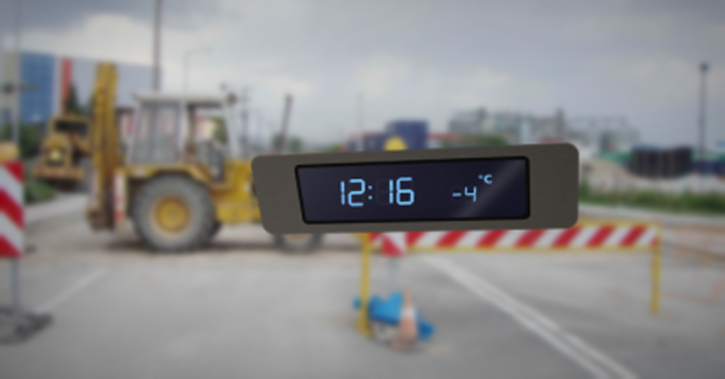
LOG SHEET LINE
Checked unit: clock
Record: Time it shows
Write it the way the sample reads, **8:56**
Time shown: **12:16**
